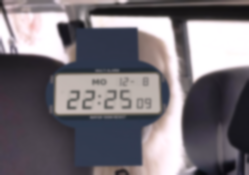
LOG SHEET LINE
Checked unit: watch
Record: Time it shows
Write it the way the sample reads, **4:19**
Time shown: **22:25**
